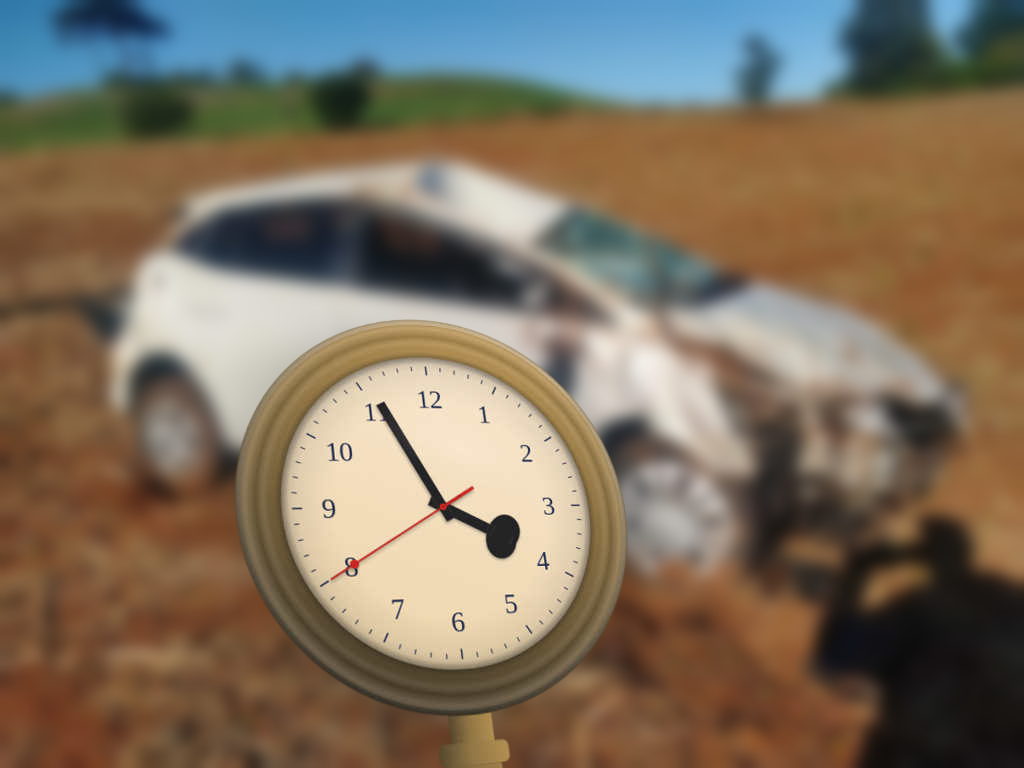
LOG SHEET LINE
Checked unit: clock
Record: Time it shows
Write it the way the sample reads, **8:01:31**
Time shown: **3:55:40**
